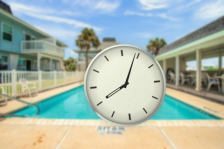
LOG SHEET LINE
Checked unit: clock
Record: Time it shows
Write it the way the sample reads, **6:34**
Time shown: **8:04**
